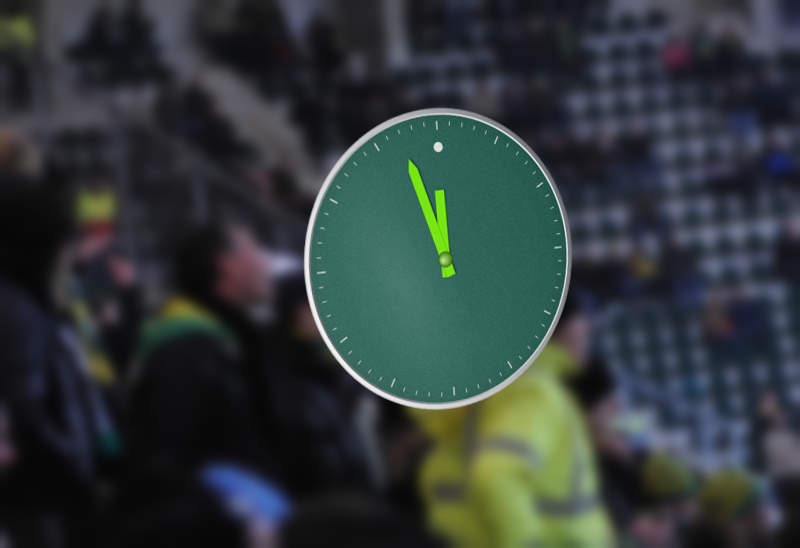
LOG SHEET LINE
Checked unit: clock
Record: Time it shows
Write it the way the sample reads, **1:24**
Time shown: **11:57**
